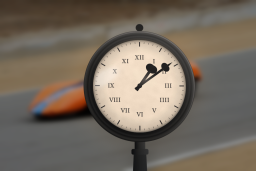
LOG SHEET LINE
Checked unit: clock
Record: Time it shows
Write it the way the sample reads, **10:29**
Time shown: **1:09**
